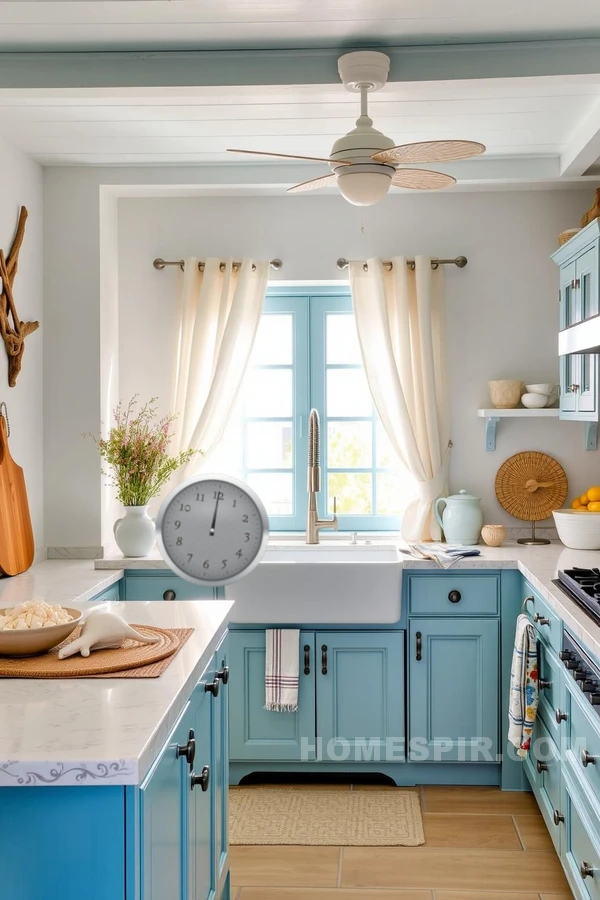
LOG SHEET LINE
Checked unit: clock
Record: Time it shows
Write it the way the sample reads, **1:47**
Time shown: **12:00**
